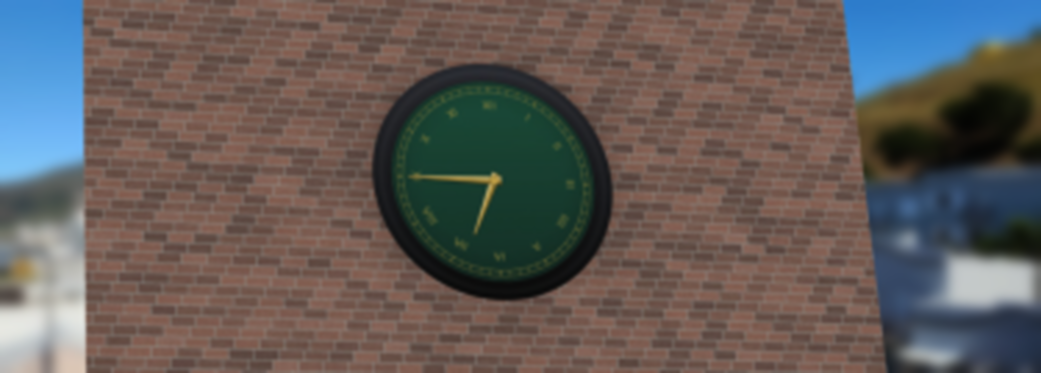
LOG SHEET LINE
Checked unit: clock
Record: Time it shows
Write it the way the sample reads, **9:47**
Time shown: **6:45**
